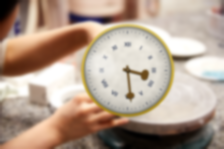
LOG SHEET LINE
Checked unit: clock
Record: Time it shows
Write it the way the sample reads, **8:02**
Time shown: **3:29**
